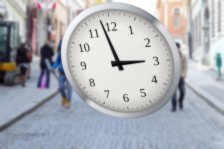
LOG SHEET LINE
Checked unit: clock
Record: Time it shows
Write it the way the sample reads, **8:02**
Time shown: **2:58**
